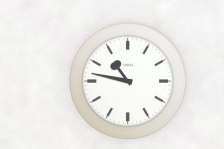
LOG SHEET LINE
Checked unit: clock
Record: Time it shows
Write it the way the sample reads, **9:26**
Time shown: **10:47**
